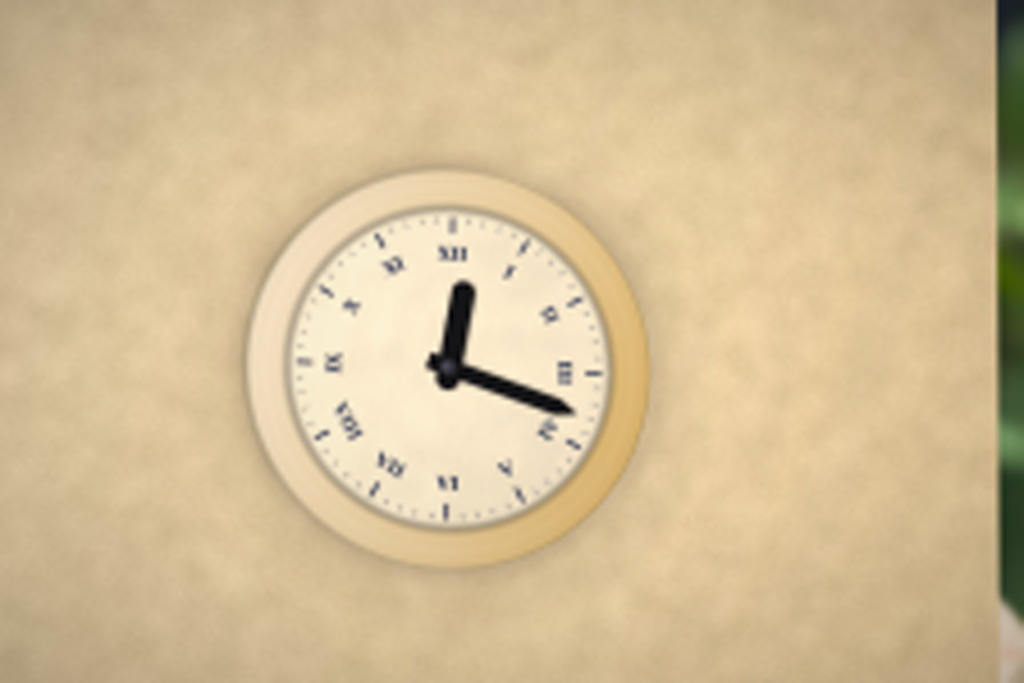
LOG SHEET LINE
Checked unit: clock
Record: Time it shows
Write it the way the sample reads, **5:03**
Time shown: **12:18**
